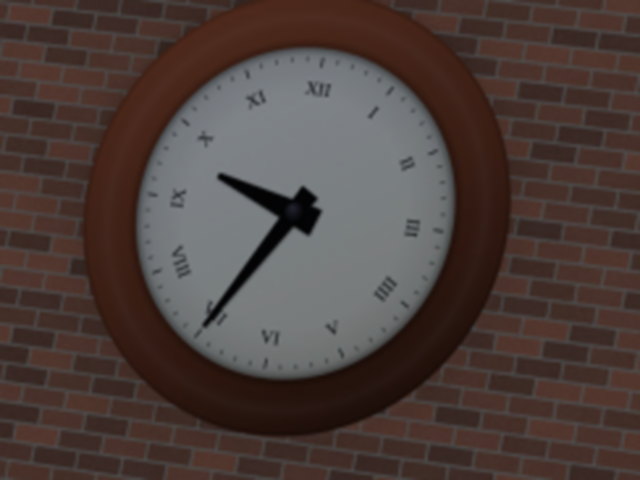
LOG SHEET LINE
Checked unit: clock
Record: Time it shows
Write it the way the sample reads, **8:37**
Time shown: **9:35**
